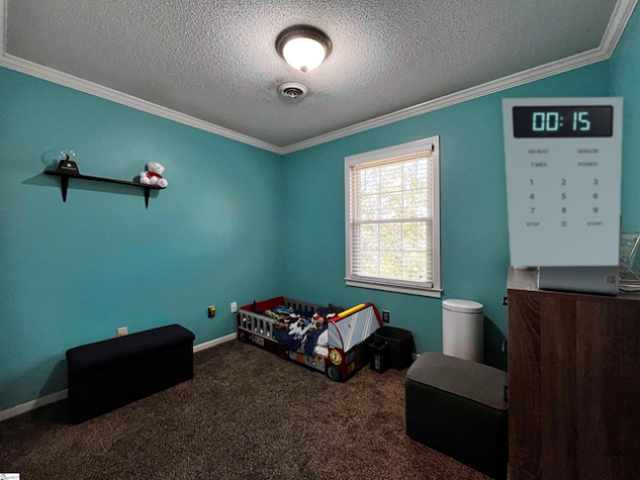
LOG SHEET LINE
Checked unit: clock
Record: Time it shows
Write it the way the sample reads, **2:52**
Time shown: **0:15**
